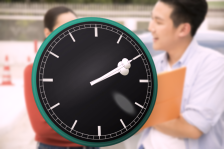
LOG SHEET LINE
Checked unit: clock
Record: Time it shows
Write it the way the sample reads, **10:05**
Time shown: **2:10**
